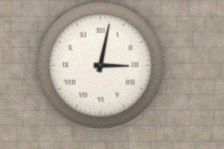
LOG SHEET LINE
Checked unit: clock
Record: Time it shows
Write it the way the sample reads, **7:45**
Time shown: **3:02**
